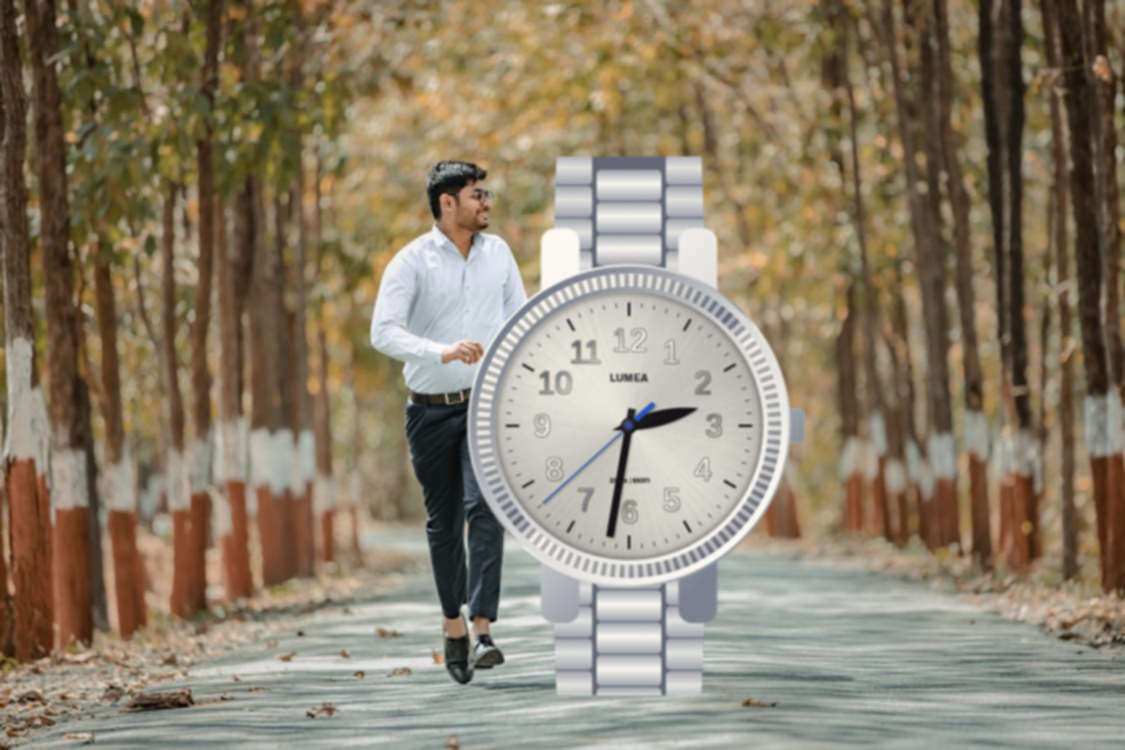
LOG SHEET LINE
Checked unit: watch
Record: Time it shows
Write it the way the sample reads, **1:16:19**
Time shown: **2:31:38**
